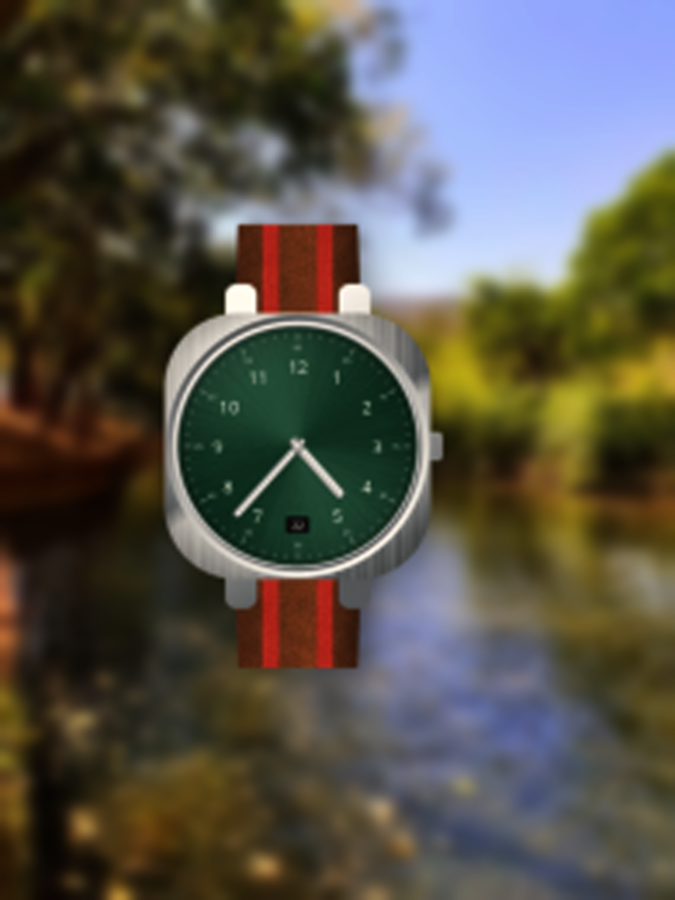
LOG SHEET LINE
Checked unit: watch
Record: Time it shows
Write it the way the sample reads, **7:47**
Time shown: **4:37**
